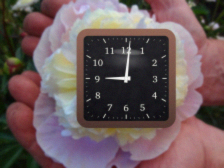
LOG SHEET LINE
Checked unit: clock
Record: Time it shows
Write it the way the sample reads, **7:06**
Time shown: **9:01**
